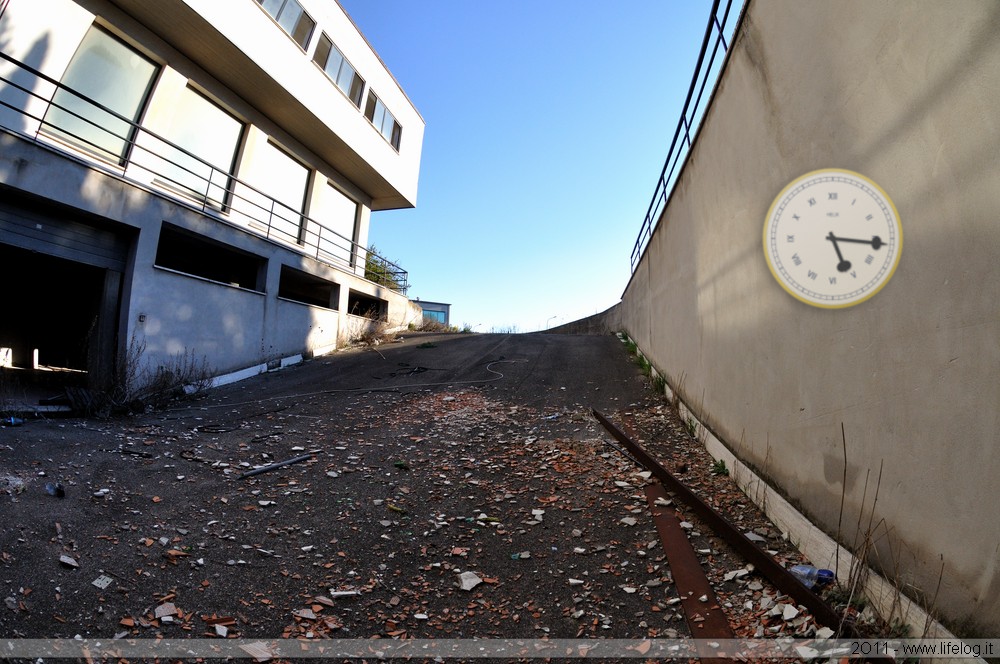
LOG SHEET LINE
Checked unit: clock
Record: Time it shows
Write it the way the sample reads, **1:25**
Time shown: **5:16**
